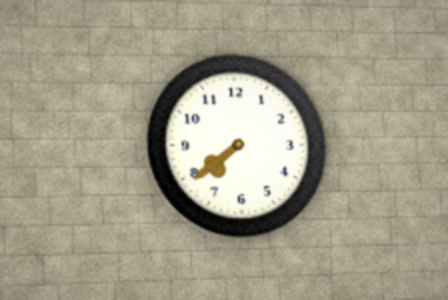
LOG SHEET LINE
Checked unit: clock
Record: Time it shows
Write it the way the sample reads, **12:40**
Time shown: **7:39**
